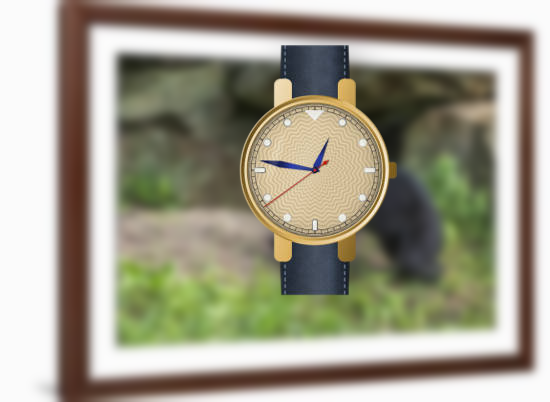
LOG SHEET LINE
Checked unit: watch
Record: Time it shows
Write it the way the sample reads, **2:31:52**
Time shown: **12:46:39**
